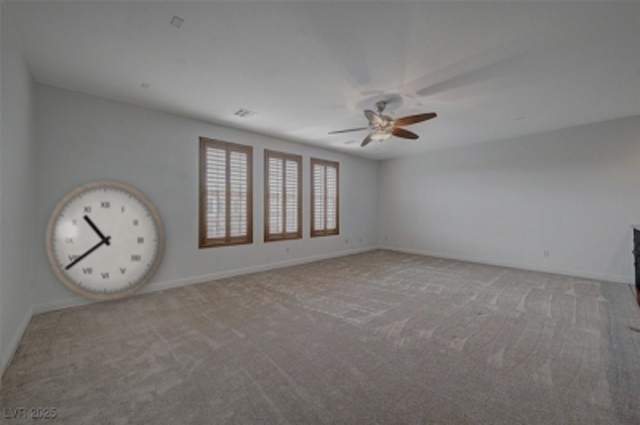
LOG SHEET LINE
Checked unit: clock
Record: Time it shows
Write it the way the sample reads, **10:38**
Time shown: **10:39**
